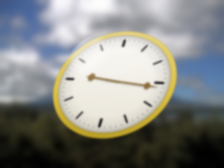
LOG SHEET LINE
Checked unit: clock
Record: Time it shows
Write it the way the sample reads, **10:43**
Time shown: **9:16**
